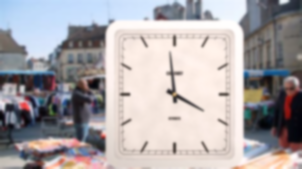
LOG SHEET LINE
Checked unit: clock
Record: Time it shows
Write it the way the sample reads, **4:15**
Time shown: **3:59**
